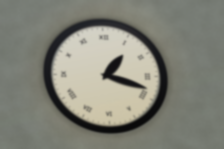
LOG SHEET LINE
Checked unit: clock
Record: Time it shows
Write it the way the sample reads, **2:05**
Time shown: **1:18**
